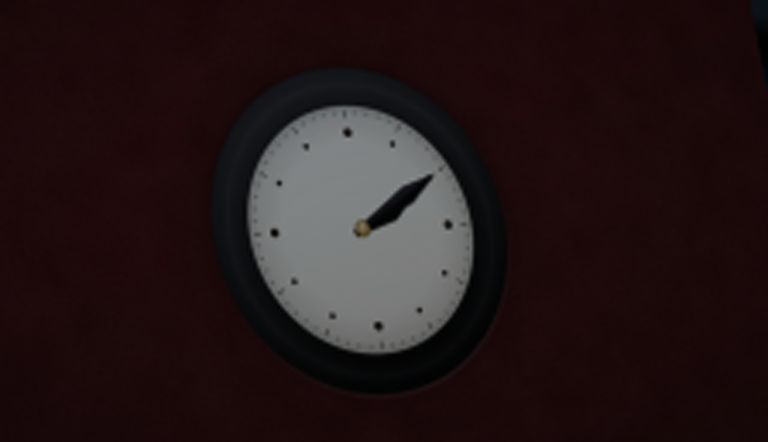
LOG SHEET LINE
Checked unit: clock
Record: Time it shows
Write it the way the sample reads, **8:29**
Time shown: **2:10**
